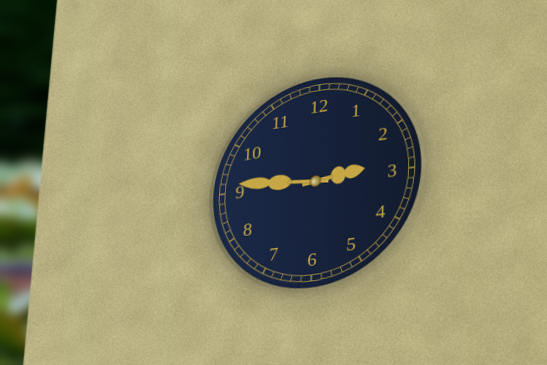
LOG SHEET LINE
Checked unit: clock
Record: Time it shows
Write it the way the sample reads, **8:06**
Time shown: **2:46**
